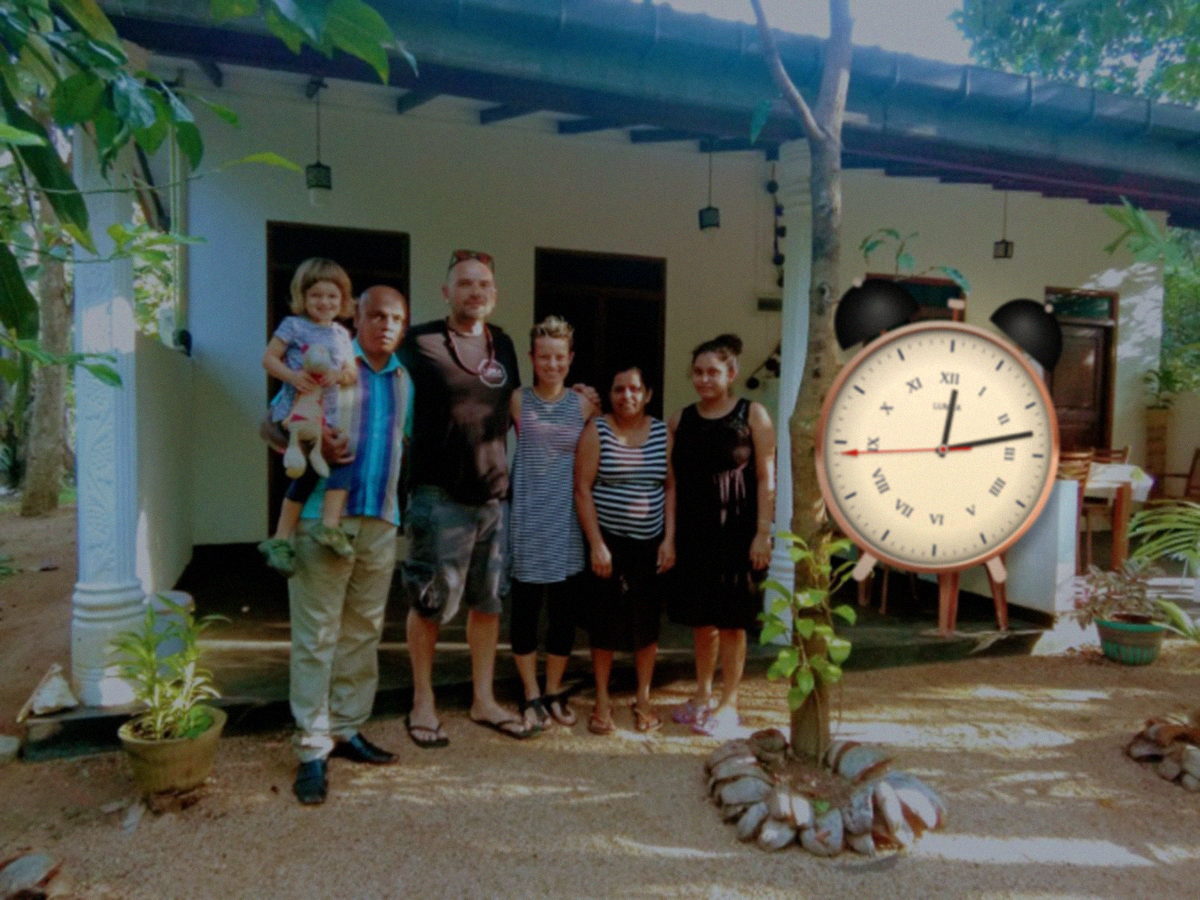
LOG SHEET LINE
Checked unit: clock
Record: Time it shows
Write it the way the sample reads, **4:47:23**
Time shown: **12:12:44**
